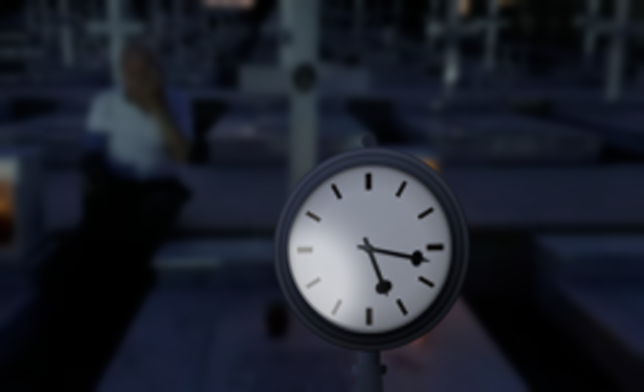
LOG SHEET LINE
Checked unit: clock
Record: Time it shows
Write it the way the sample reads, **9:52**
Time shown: **5:17**
